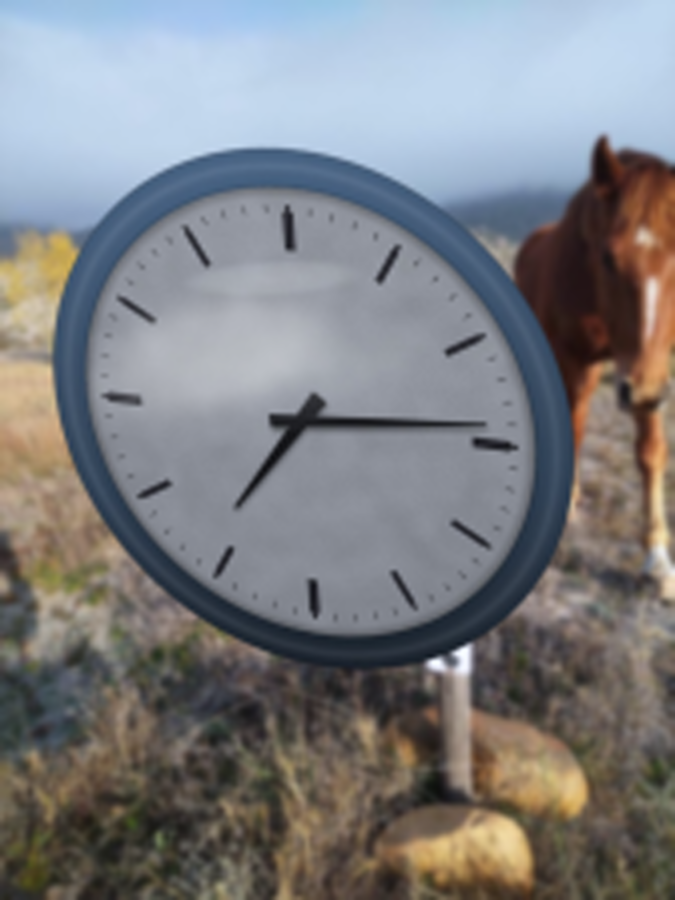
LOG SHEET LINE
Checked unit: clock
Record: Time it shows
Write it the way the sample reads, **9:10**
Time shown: **7:14**
